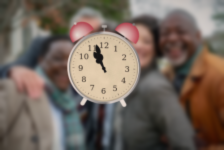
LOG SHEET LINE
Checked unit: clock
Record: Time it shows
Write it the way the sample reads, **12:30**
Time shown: **10:57**
